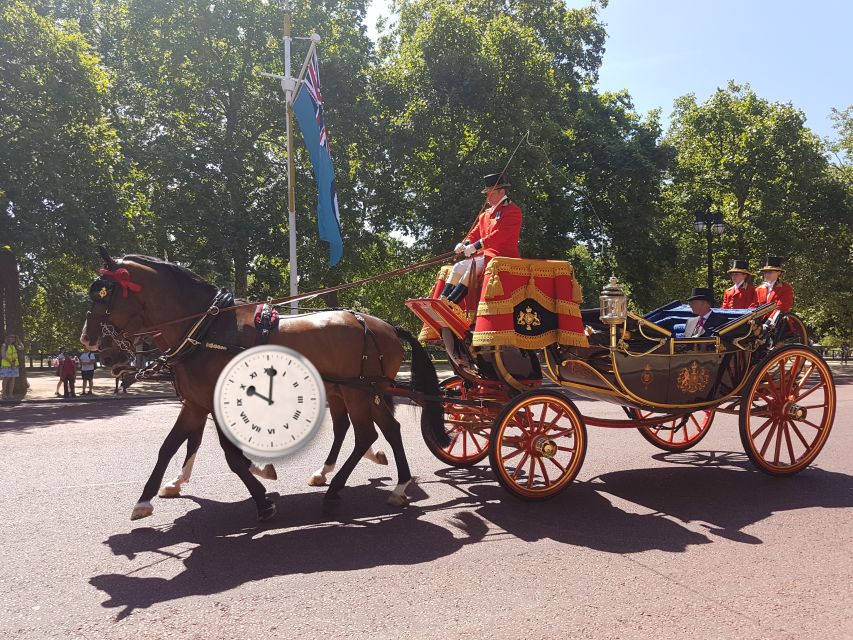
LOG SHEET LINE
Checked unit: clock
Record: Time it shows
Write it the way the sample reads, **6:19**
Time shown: **10:01**
